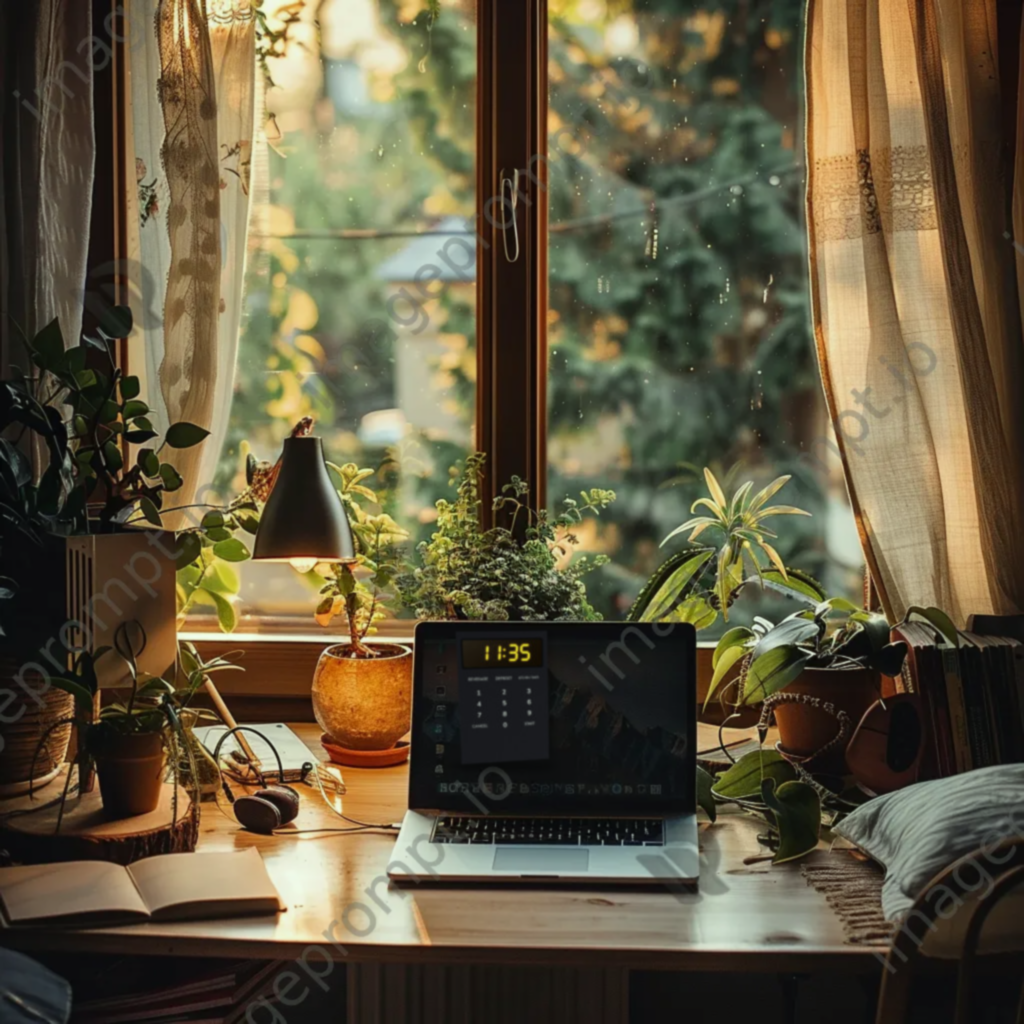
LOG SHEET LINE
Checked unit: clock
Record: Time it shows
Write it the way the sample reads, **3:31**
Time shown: **11:35**
